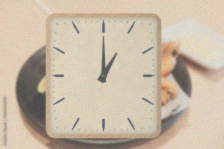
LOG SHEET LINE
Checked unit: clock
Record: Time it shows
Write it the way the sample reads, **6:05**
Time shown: **1:00**
